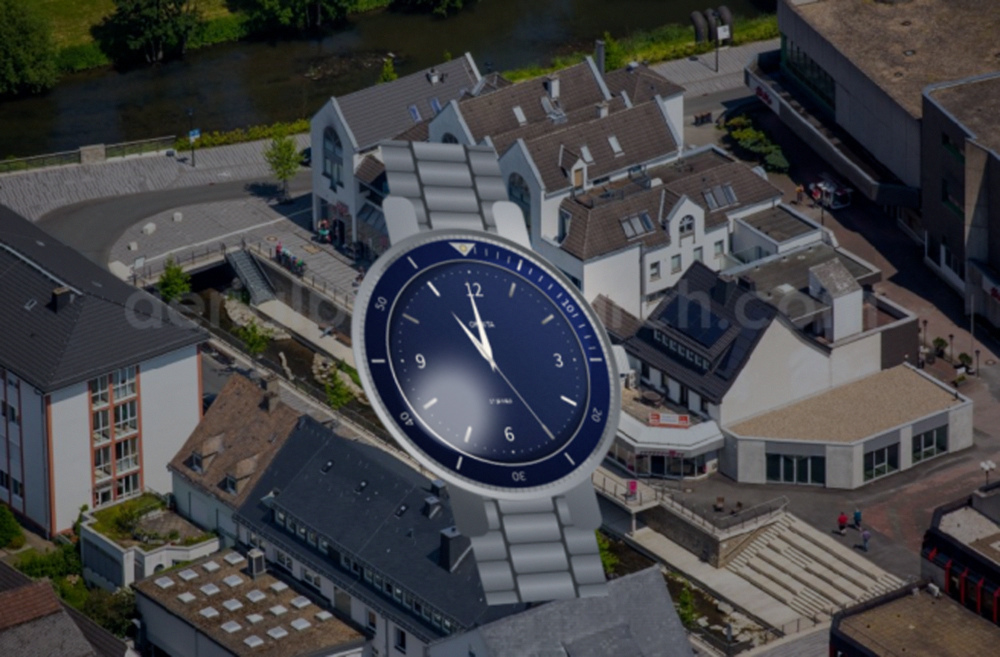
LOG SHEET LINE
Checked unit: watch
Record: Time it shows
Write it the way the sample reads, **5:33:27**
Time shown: **10:59:25**
